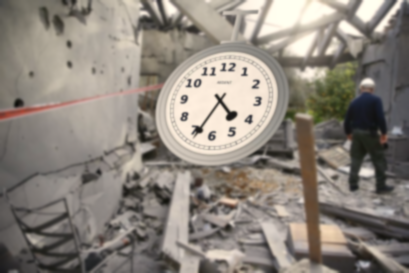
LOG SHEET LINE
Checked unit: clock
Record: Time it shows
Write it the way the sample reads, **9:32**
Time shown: **4:34**
